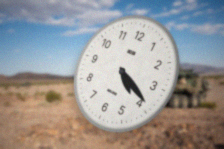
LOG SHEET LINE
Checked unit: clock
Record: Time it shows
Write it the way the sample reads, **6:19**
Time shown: **4:19**
